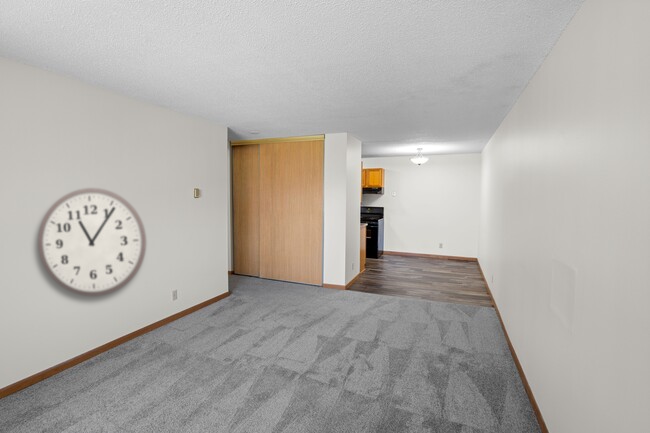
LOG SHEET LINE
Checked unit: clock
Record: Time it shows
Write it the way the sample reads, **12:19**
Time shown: **11:06**
